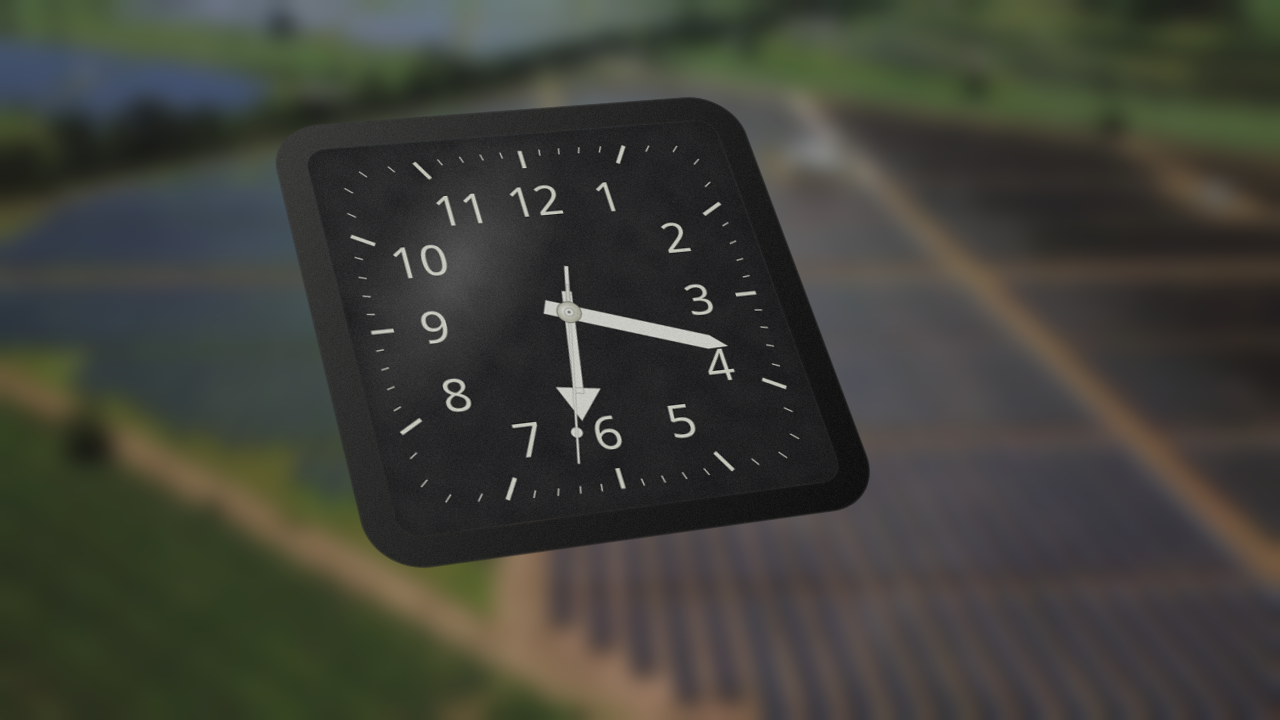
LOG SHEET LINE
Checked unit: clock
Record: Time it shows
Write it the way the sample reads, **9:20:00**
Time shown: **6:18:32**
